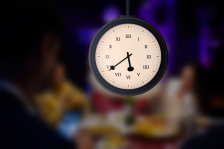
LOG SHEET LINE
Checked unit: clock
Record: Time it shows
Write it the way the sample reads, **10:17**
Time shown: **5:39**
